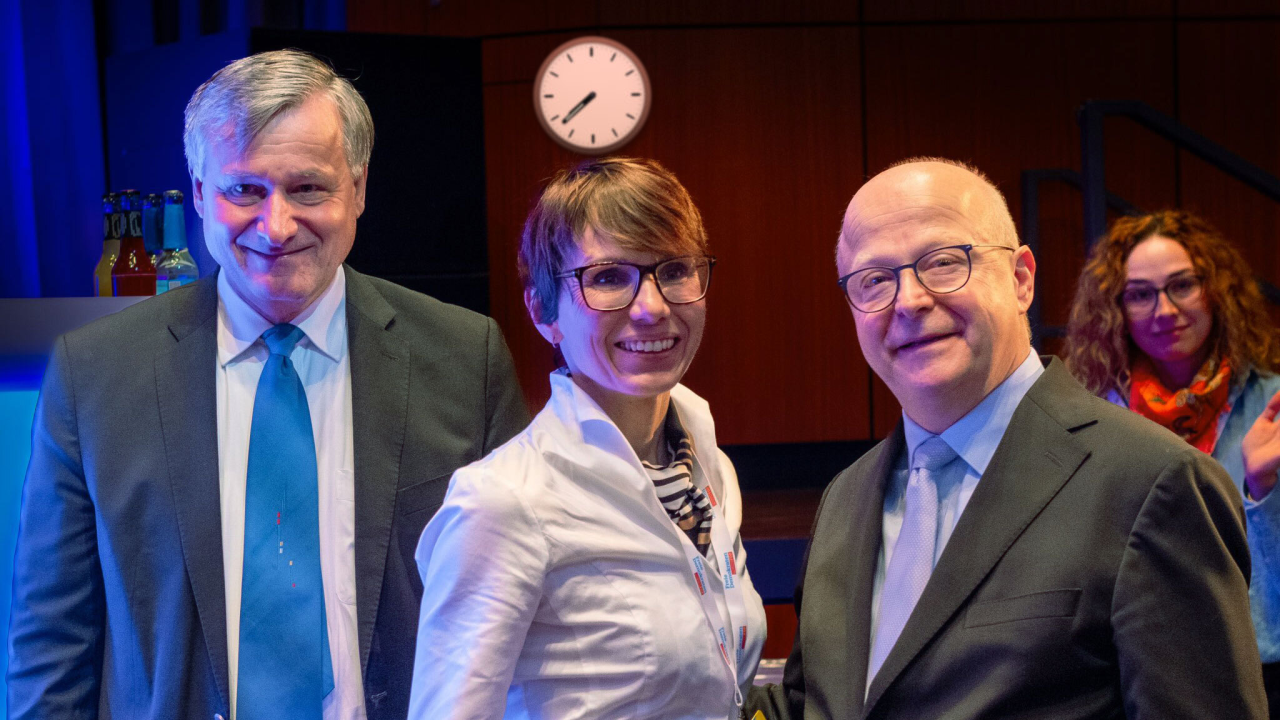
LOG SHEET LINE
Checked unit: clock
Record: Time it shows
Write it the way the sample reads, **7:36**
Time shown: **7:38**
